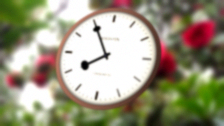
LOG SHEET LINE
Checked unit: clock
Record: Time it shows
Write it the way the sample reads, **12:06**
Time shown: **7:55**
